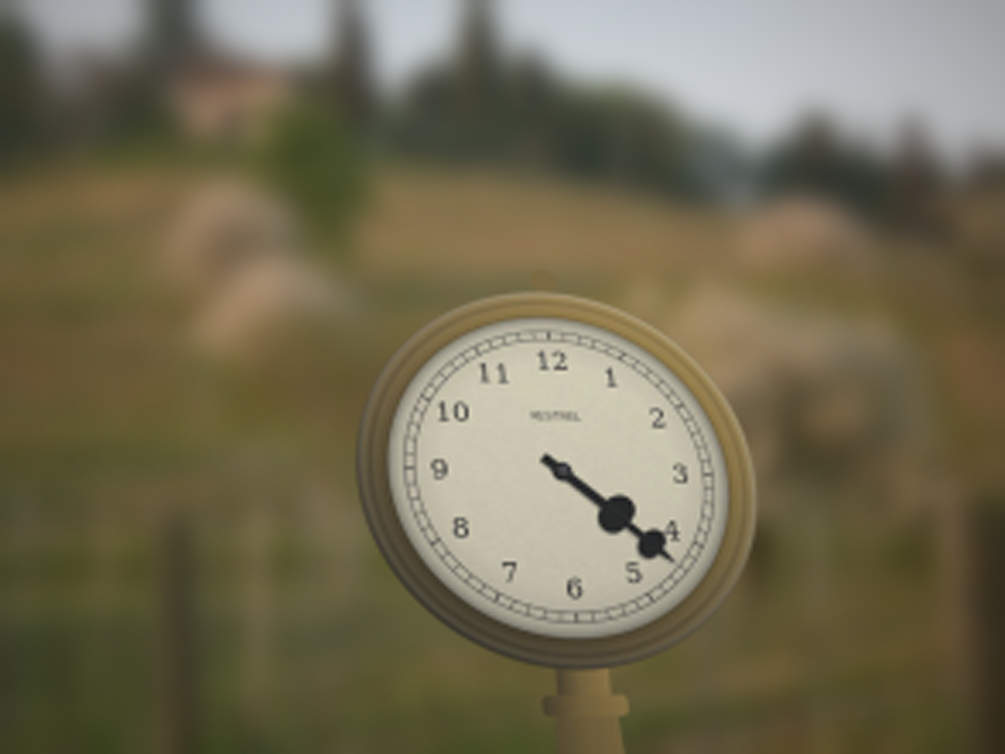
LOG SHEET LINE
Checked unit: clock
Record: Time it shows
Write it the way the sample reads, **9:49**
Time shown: **4:22**
